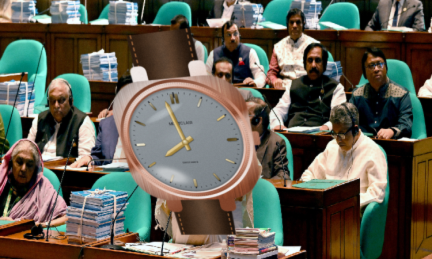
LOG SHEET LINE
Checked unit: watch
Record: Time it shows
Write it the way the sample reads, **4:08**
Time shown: **7:58**
